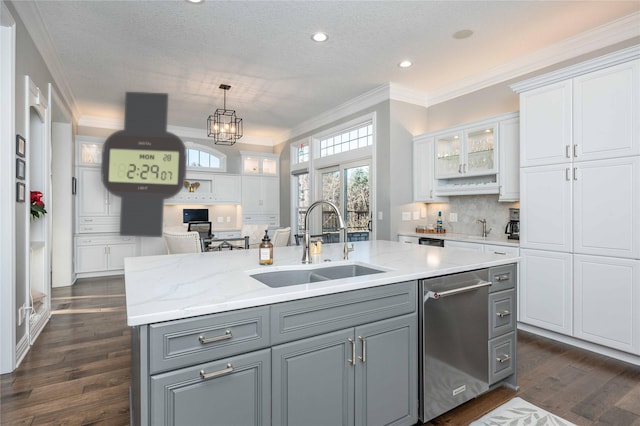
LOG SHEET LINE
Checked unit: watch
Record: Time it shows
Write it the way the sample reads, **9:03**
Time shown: **2:29**
